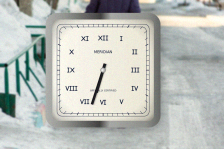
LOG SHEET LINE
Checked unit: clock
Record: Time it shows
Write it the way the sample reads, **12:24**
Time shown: **6:33**
